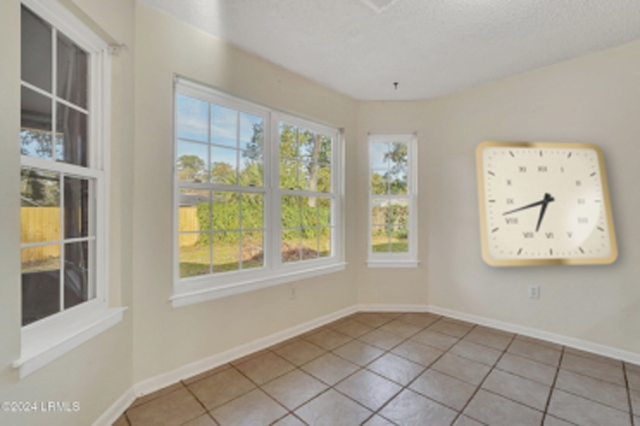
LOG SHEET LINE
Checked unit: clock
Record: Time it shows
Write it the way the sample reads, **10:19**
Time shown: **6:42**
